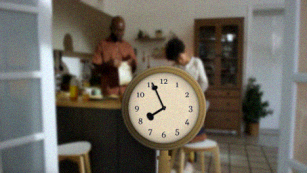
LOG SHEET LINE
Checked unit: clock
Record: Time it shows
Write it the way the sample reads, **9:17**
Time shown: **7:56**
